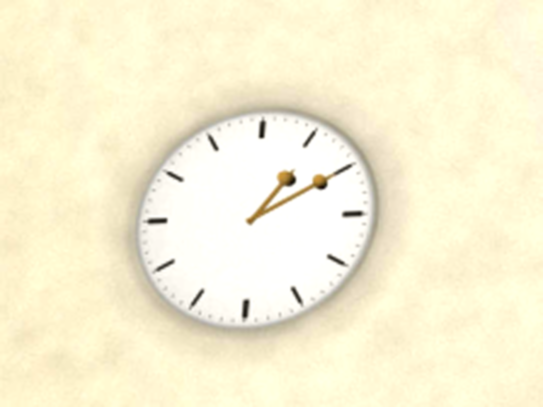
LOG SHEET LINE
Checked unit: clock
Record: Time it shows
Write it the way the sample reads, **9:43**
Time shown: **1:10**
